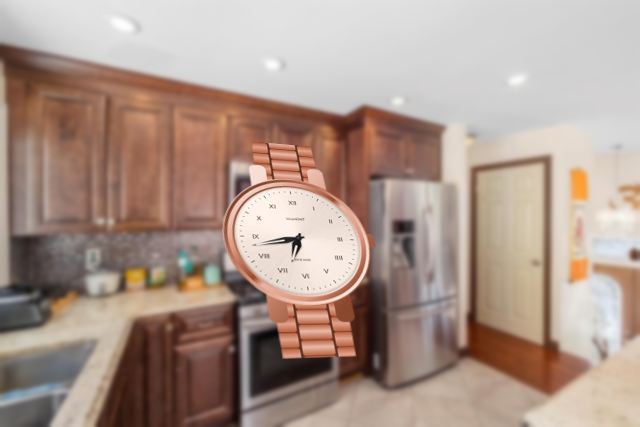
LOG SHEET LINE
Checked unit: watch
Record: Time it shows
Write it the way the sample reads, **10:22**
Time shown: **6:43**
